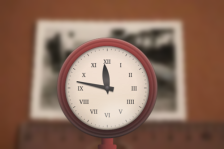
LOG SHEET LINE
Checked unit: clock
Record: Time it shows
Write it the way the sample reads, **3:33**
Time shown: **11:47**
